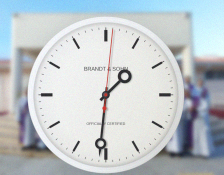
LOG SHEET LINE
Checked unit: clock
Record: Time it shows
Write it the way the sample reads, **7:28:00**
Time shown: **1:31:01**
